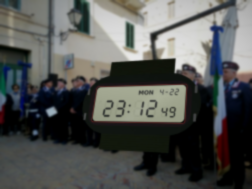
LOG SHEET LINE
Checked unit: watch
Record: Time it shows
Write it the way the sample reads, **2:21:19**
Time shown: **23:12:49**
